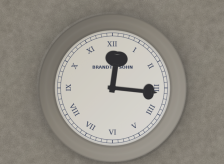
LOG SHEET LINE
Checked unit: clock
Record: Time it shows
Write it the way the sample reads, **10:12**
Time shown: **12:16**
